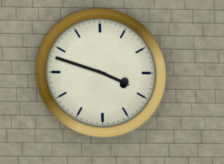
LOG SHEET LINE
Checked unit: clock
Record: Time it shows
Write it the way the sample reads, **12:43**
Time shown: **3:48**
